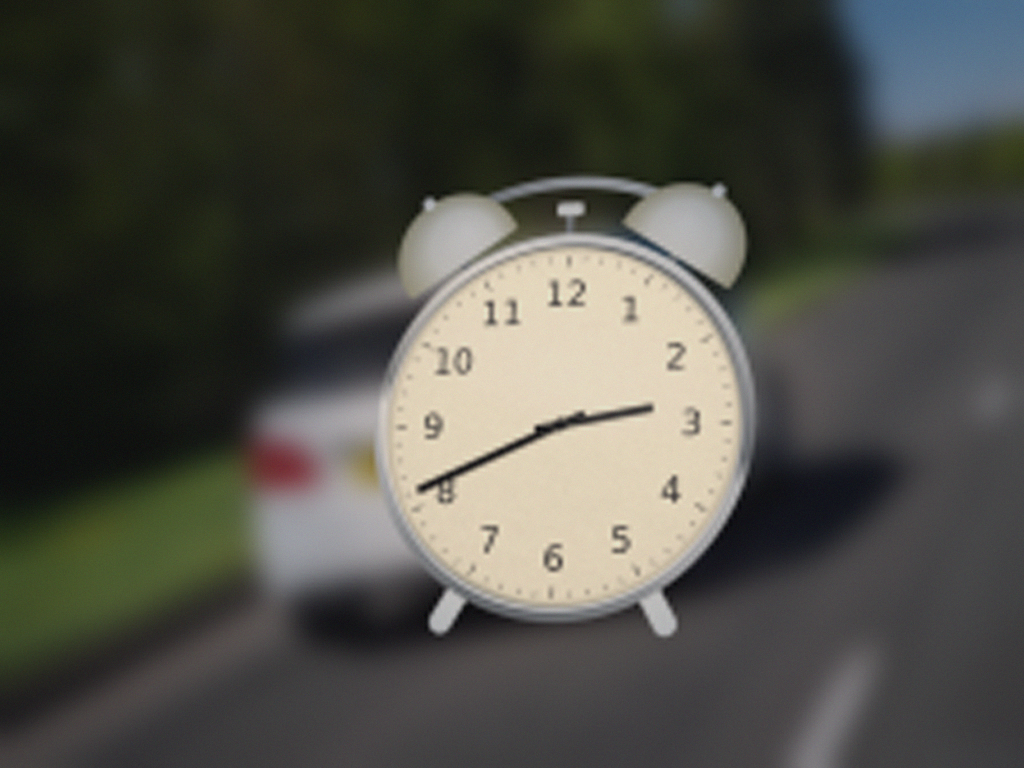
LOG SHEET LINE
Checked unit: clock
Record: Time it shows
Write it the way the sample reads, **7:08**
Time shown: **2:41**
